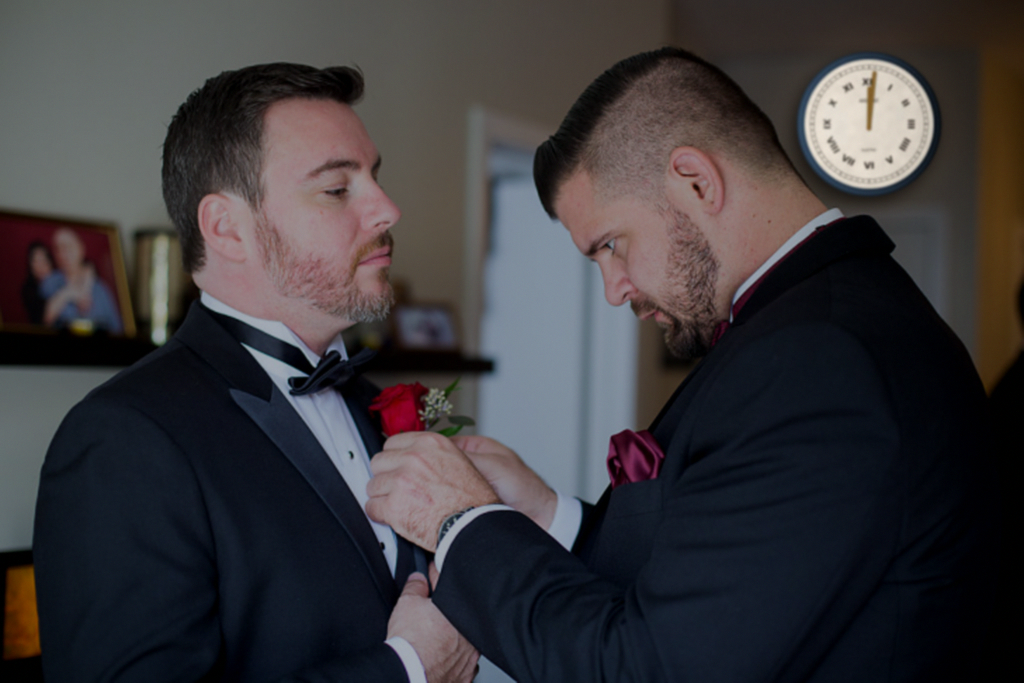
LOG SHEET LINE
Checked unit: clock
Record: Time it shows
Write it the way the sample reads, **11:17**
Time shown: **12:01**
